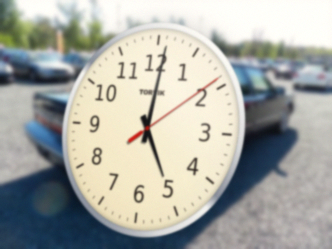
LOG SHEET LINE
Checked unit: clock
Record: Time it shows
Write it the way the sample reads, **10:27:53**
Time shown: **5:01:09**
